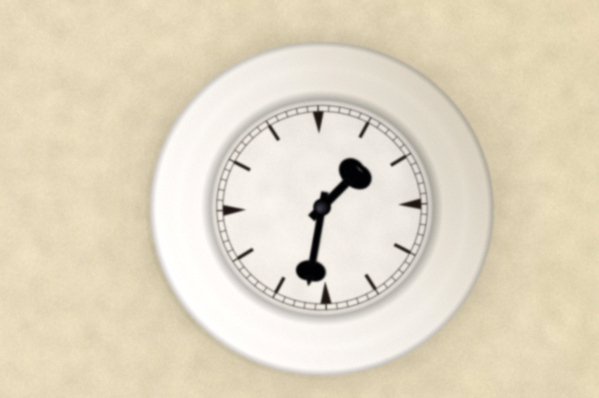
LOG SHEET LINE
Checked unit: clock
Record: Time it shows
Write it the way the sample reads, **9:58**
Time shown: **1:32**
